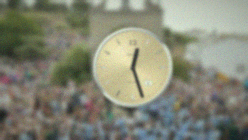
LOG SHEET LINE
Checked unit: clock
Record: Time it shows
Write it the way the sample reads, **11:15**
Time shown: **12:27**
